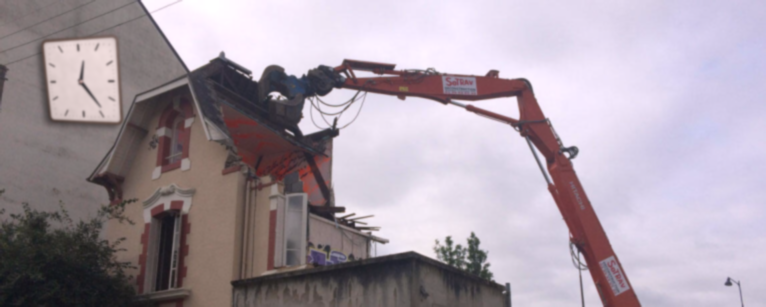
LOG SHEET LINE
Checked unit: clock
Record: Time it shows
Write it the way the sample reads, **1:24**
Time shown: **12:24**
